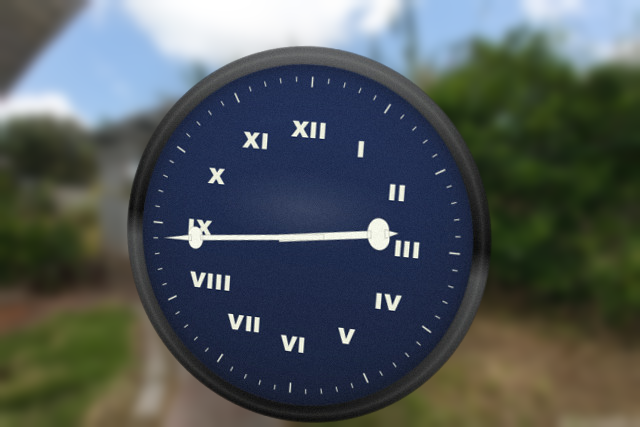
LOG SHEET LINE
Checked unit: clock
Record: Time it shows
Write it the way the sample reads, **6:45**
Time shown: **2:44**
